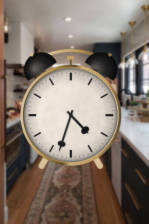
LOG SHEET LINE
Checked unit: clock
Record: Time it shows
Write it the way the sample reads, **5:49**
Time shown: **4:33**
